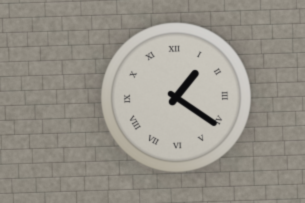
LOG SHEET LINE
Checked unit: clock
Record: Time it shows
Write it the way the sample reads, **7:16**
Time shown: **1:21**
